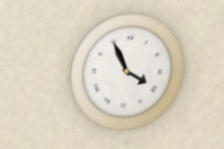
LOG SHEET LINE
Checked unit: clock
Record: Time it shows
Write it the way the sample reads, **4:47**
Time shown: **3:55**
